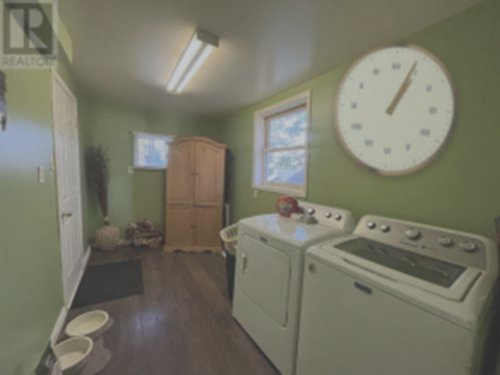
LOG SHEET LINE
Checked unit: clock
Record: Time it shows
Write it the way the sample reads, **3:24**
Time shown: **1:04**
